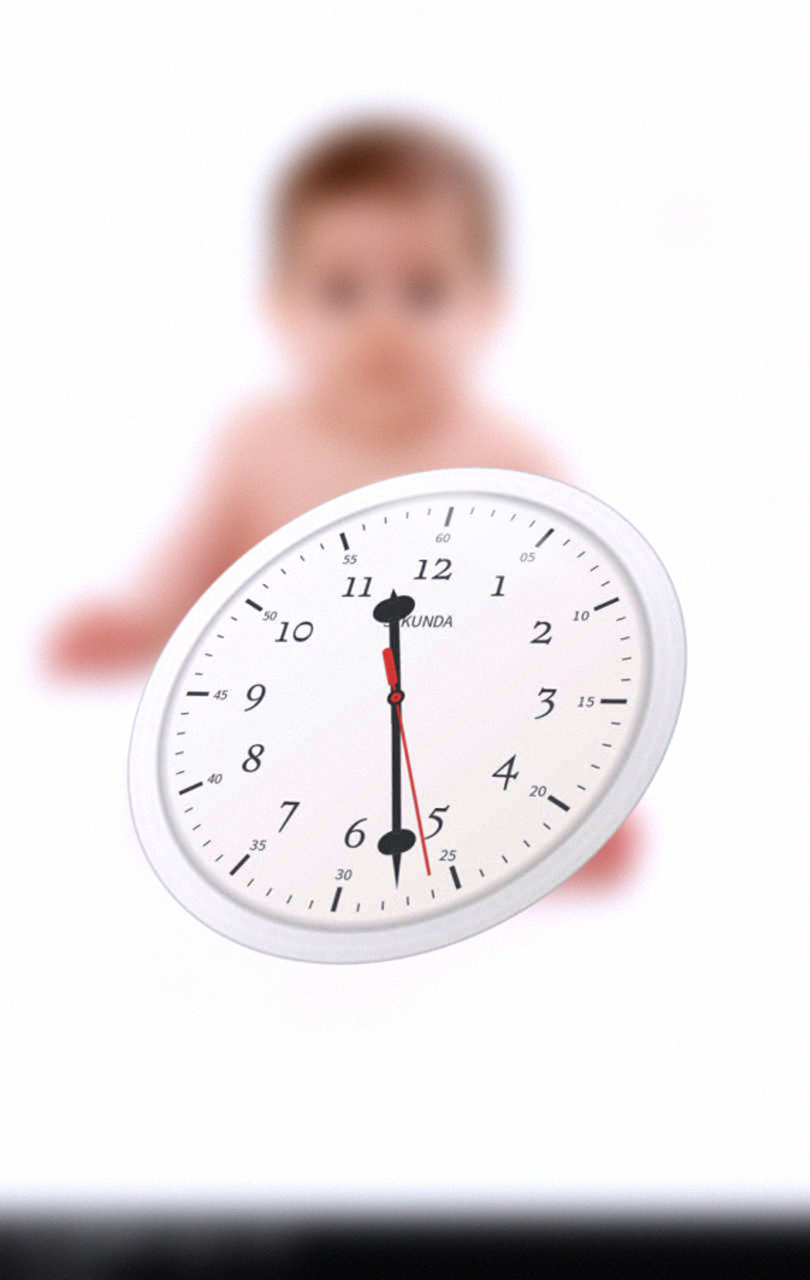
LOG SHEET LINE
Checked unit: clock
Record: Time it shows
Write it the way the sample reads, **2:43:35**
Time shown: **11:27:26**
